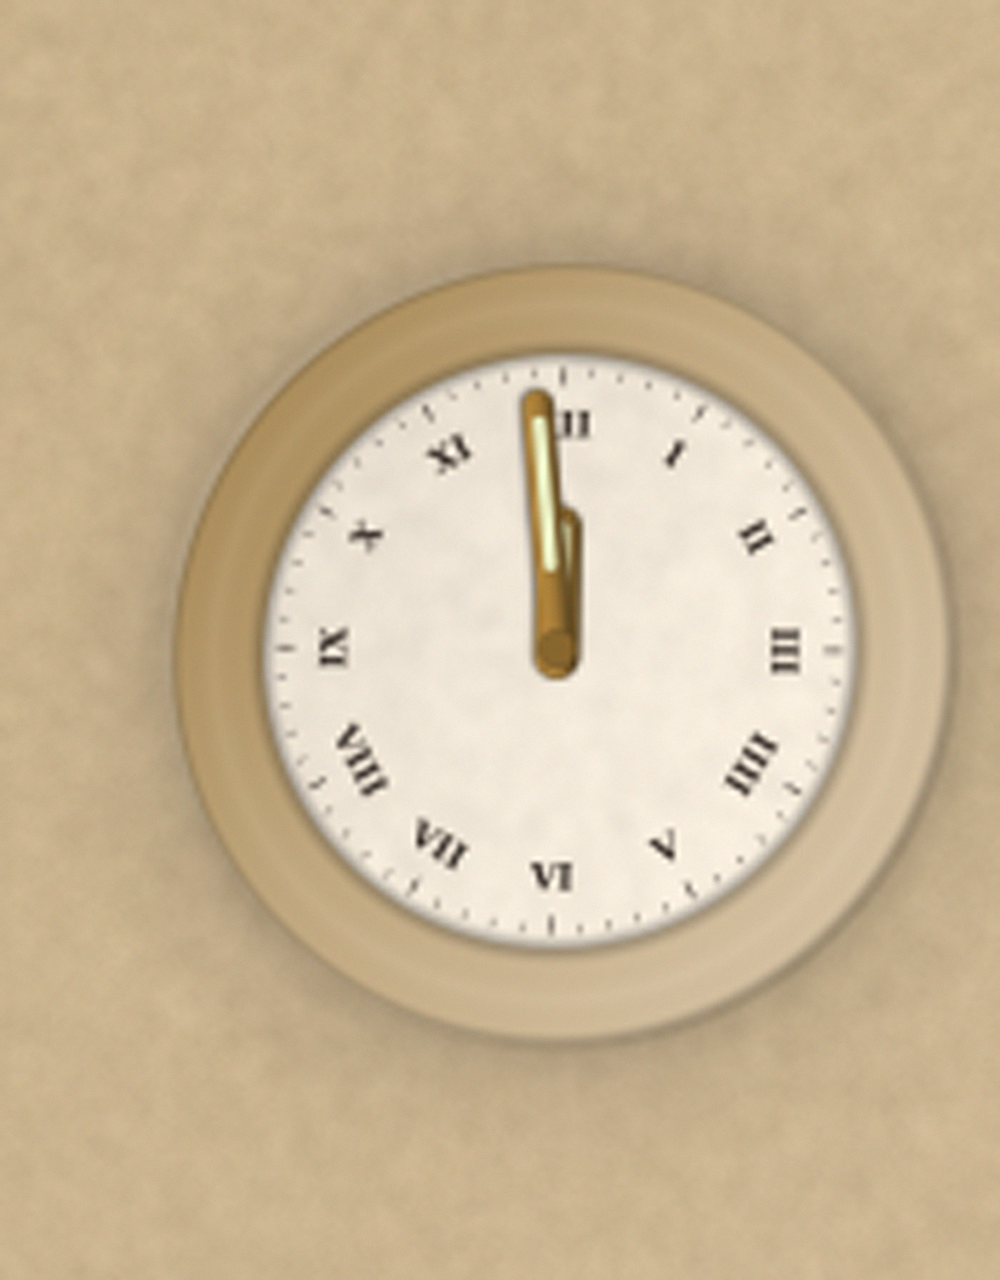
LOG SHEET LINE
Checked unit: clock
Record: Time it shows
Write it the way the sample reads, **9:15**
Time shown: **11:59**
